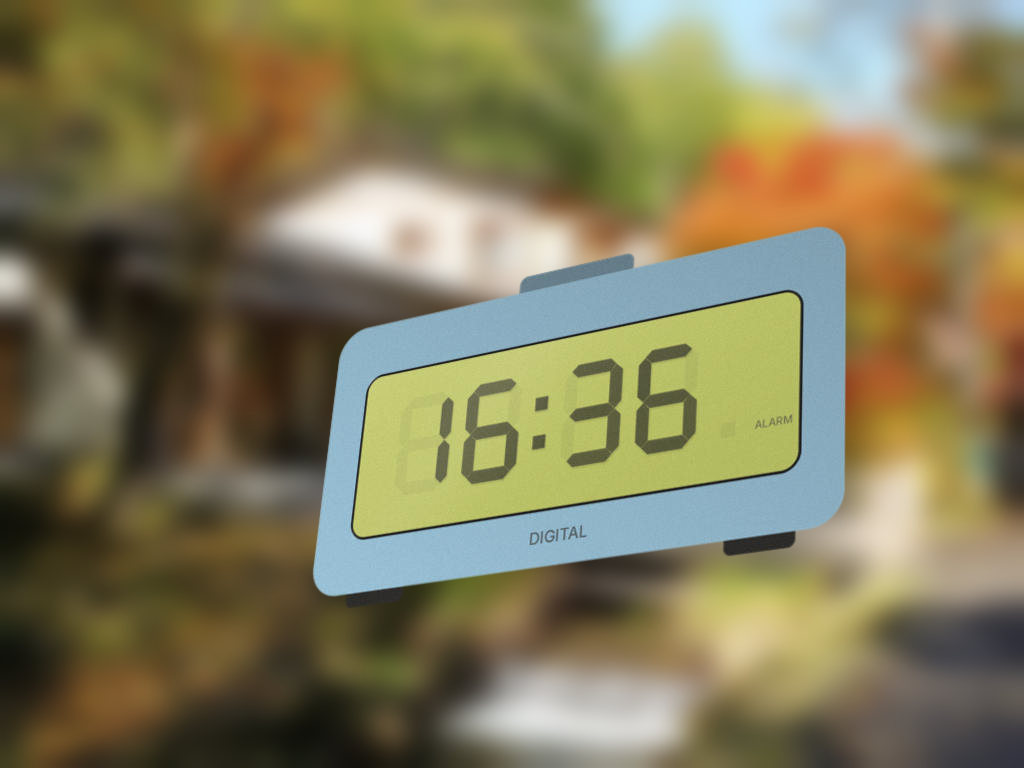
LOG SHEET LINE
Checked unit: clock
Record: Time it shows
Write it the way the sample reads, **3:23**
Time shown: **16:36**
